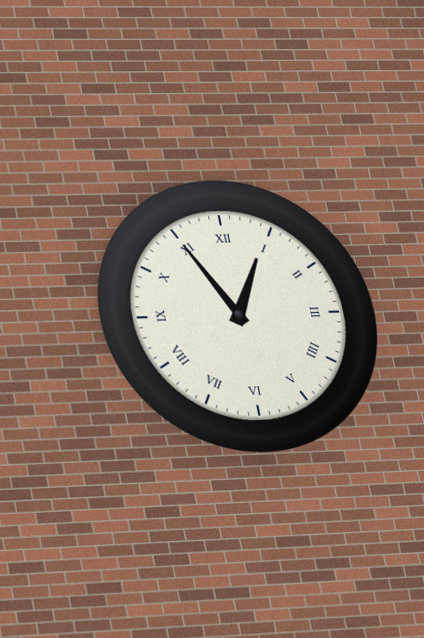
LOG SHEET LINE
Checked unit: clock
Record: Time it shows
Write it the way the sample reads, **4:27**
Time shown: **12:55**
